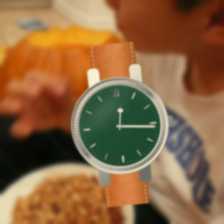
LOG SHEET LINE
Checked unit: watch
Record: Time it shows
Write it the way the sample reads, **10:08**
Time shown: **12:16**
